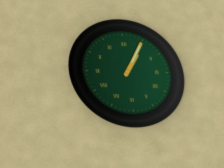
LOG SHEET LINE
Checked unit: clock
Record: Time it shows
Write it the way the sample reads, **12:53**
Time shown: **1:05**
